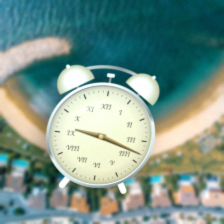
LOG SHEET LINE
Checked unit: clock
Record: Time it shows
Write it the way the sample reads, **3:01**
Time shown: **9:18**
